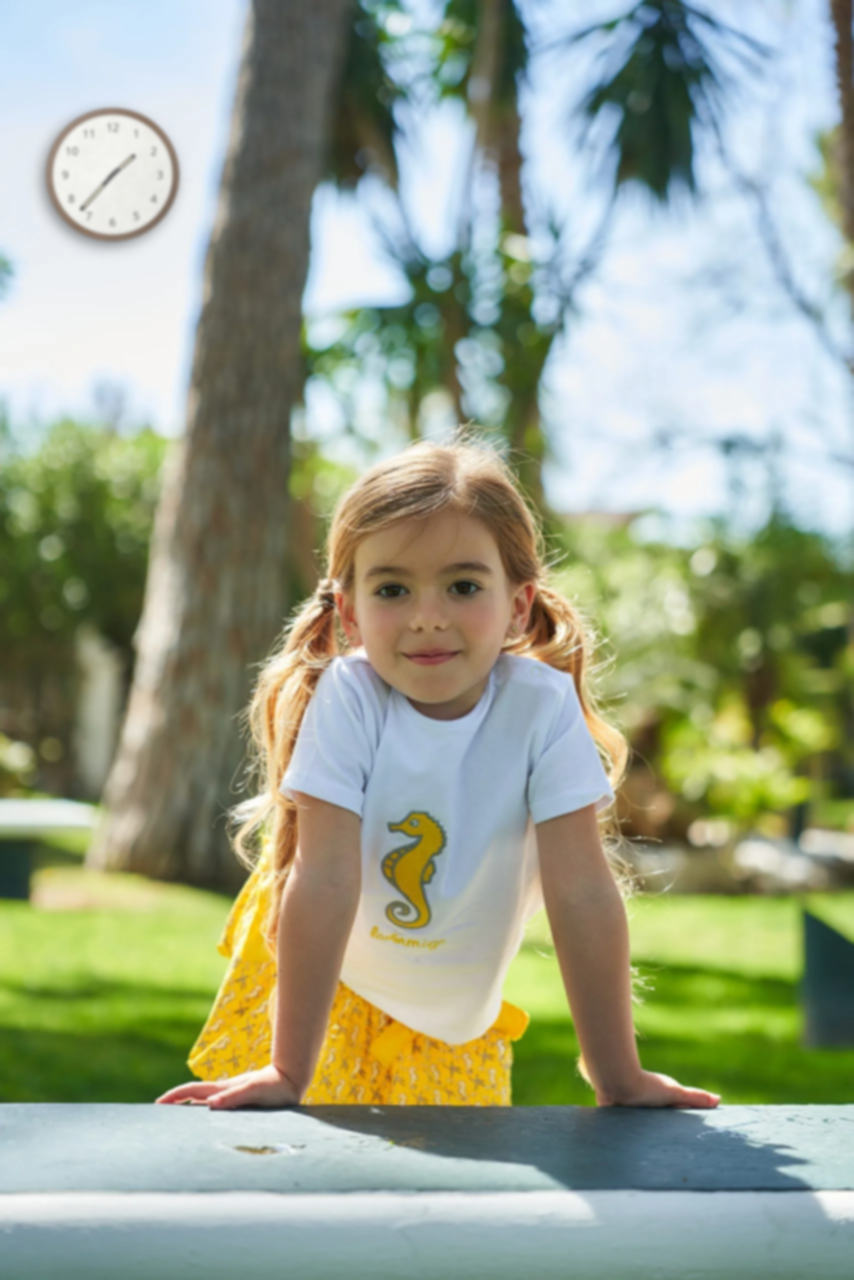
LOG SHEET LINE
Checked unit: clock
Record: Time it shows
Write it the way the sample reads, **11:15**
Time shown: **1:37**
